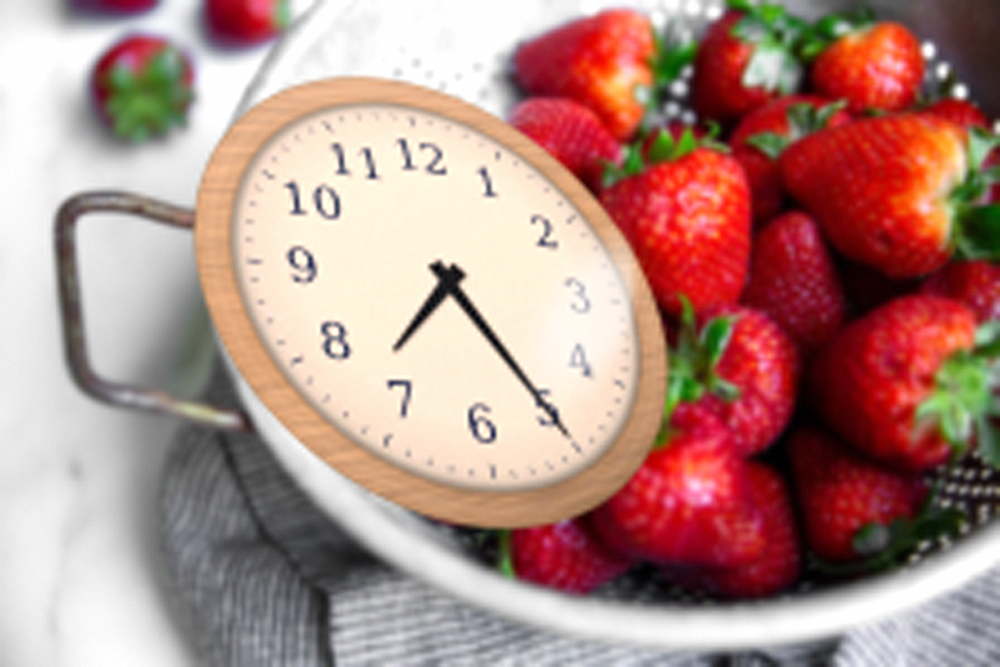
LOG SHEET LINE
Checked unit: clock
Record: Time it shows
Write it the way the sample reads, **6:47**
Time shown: **7:25**
